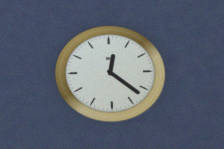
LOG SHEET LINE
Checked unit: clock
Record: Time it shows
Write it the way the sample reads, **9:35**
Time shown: **12:22**
